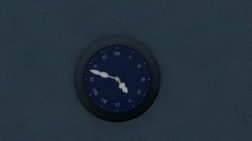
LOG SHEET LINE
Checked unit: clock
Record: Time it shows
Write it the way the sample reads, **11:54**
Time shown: **4:48**
